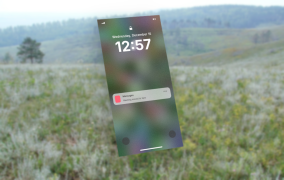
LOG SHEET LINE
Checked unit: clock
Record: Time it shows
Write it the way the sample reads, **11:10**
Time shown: **12:57**
